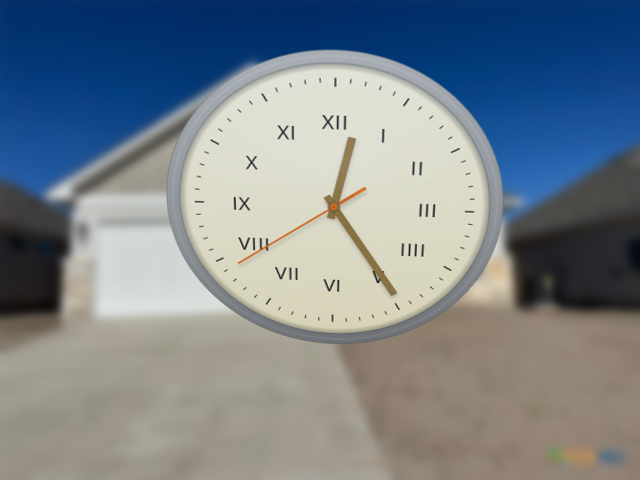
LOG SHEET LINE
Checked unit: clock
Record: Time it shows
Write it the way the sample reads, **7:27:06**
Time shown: **12:24:39**
